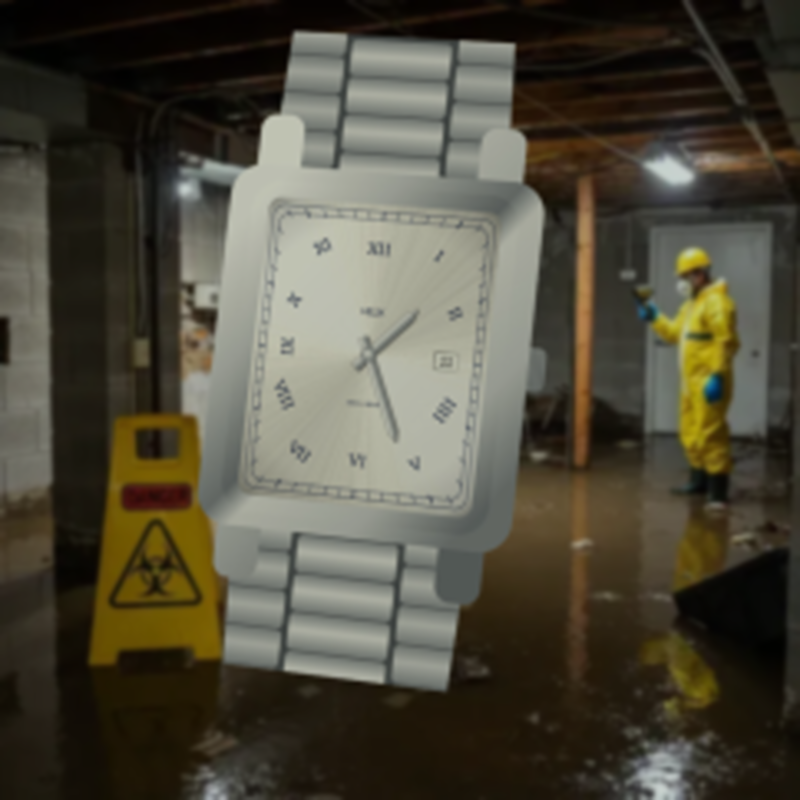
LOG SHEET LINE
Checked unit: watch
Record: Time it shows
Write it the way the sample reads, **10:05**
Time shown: **1:26**
